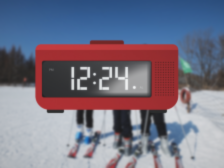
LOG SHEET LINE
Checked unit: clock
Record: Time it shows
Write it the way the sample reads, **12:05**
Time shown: **12:24**
